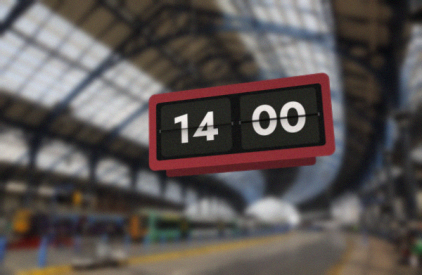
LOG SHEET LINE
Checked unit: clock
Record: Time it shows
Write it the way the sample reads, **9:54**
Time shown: **14:00**
